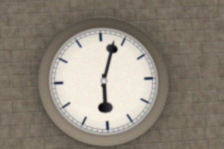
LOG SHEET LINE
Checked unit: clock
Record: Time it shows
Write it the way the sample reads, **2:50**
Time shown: **6:03**
